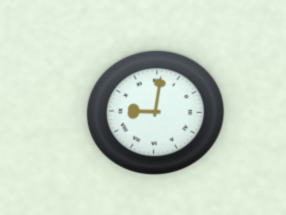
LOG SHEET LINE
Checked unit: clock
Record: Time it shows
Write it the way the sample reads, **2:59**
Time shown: **9:01**
